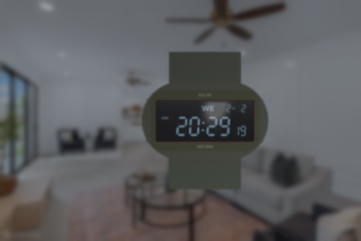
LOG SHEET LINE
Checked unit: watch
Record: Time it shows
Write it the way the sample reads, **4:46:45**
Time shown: **20:29:19**
